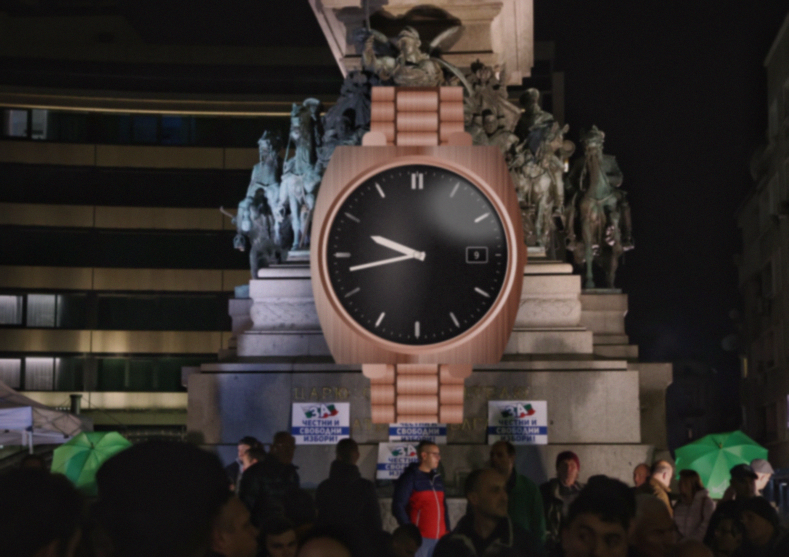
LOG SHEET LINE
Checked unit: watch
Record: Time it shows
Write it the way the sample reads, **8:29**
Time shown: **9:43**
